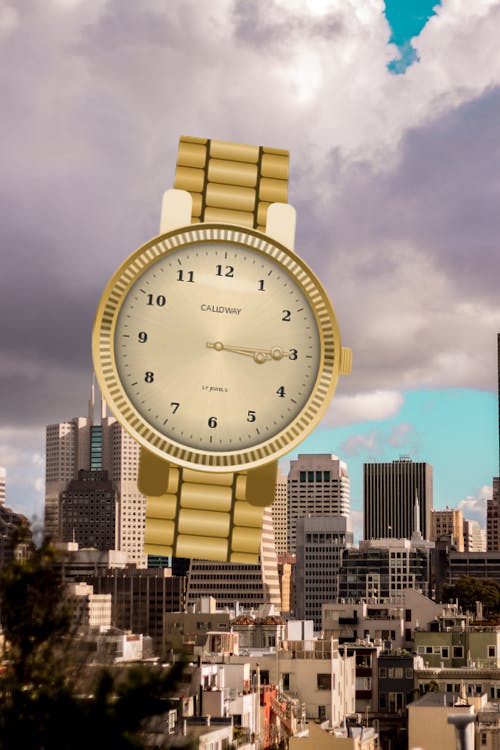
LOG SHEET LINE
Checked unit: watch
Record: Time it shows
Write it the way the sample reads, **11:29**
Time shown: **3:15**
